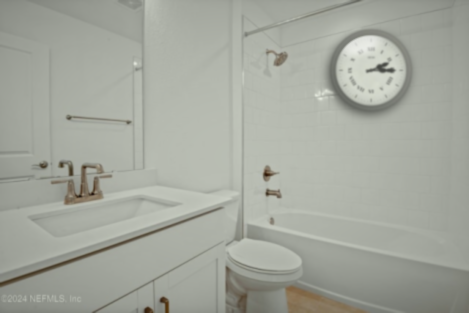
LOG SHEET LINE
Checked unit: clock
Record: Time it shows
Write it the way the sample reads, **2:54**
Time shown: **2:15**
